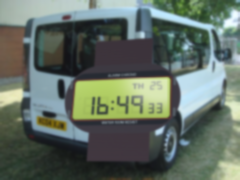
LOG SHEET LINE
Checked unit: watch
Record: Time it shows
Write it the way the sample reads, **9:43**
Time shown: **16:49**
